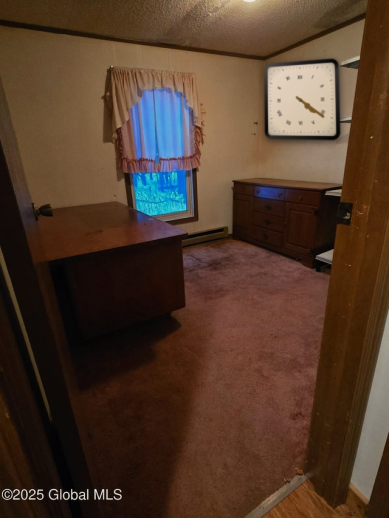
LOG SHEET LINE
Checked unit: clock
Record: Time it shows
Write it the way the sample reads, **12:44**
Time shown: **4:21**
